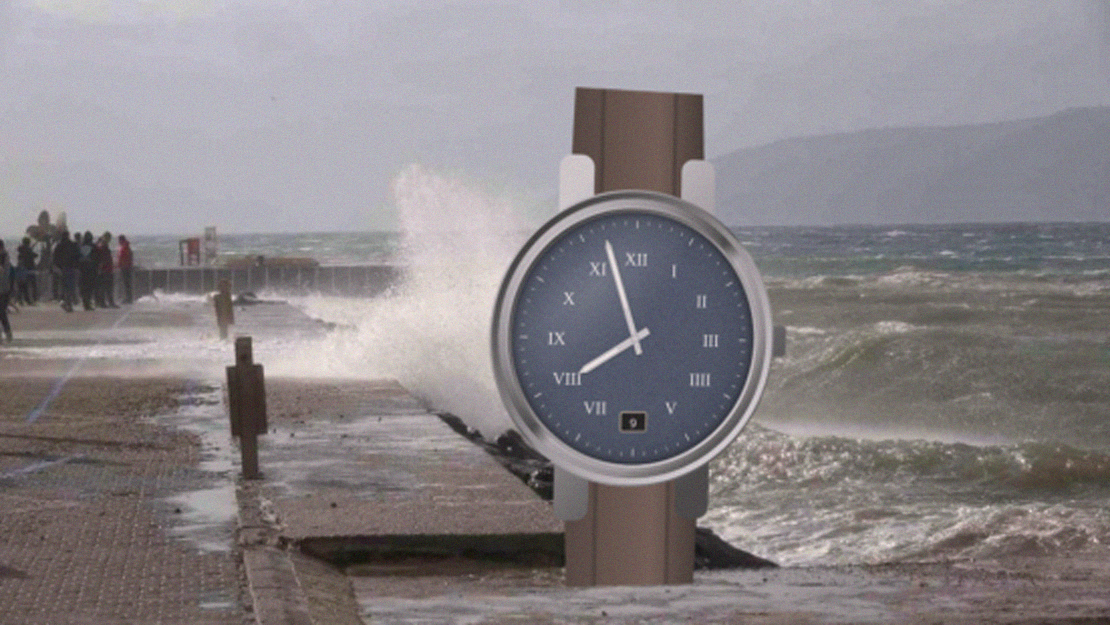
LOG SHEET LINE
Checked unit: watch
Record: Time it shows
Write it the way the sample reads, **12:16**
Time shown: **7:57**
